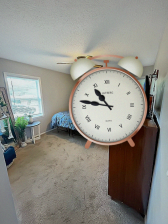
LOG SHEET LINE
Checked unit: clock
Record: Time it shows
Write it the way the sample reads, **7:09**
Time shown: **10:47**
